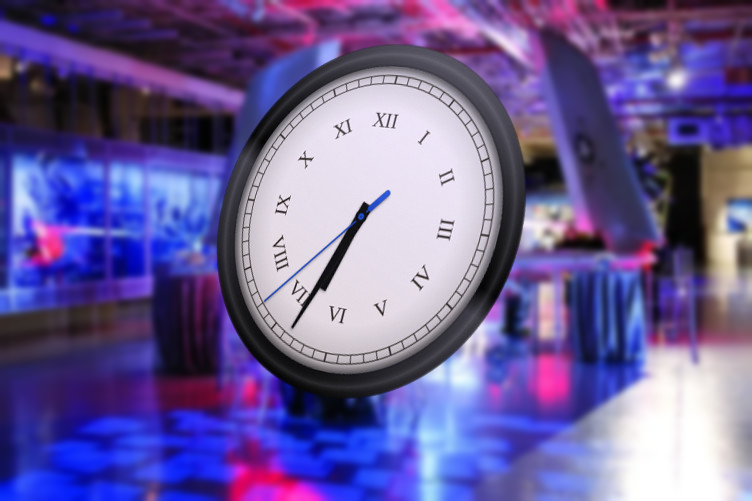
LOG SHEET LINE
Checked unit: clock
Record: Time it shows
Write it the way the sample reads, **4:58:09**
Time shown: **6:33:37**
